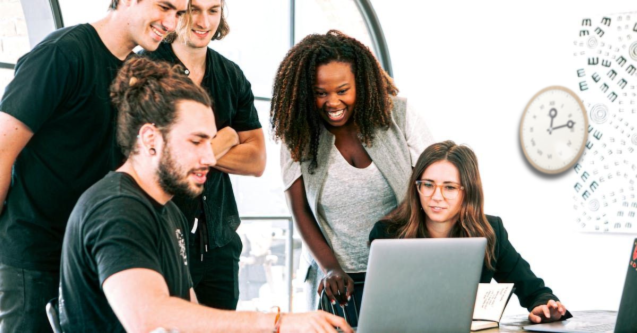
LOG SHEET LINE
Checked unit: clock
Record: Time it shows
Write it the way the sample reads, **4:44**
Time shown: **12:13**
